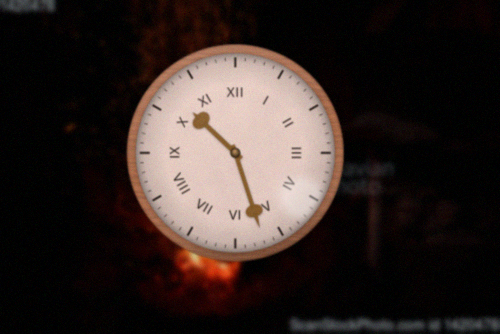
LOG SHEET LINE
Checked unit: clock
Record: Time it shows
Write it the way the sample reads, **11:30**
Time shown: **10:27**
